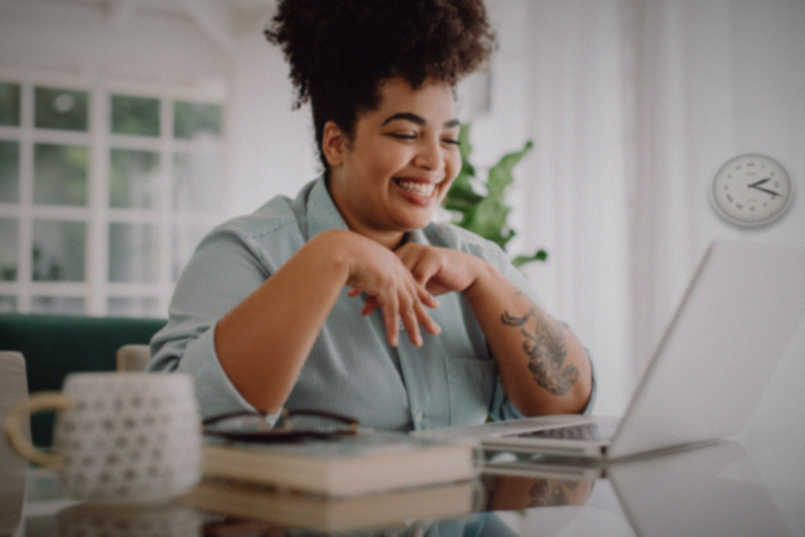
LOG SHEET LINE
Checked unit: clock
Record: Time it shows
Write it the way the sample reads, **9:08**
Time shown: **2:19**
